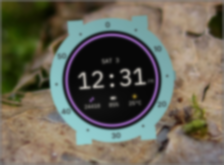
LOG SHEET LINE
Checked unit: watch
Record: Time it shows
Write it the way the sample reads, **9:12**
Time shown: **12:31**
